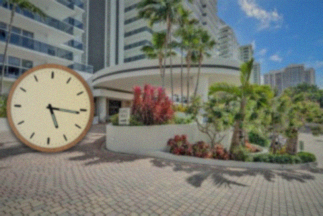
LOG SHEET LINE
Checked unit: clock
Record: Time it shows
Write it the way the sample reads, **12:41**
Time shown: **5:16**
